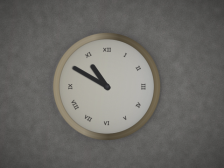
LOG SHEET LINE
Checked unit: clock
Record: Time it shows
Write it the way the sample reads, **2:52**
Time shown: **10:50**
